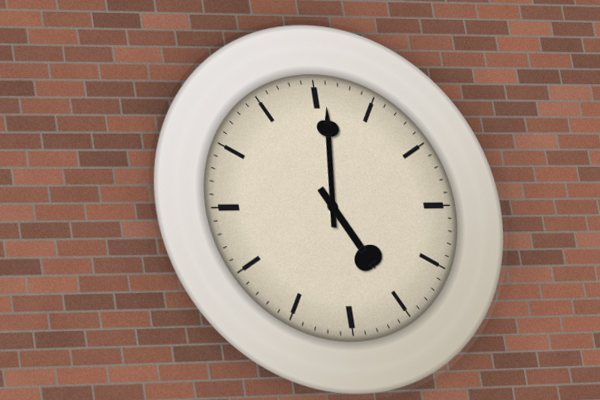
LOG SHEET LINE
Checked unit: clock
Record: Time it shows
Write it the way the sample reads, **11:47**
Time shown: **5:01**
